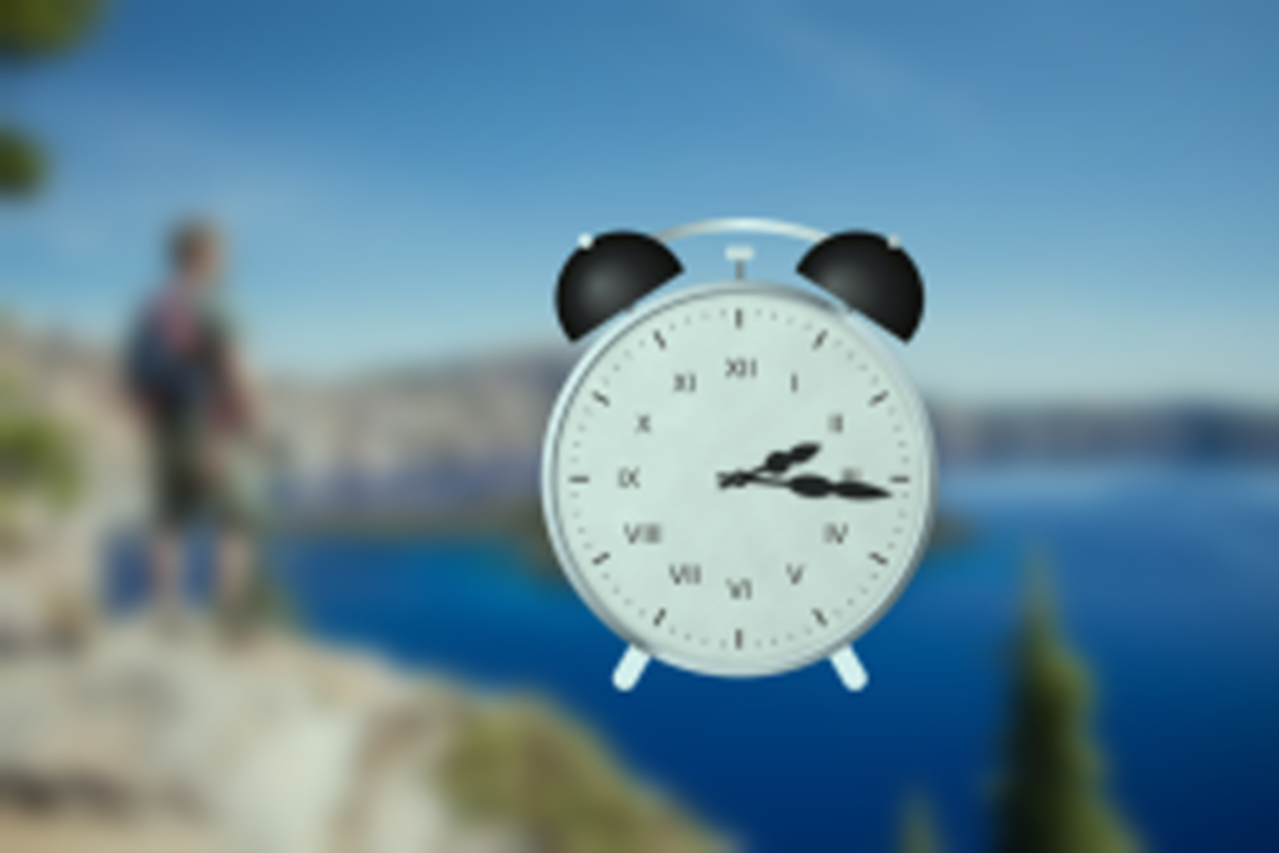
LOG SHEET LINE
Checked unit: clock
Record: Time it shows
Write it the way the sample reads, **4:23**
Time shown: **2:16**
